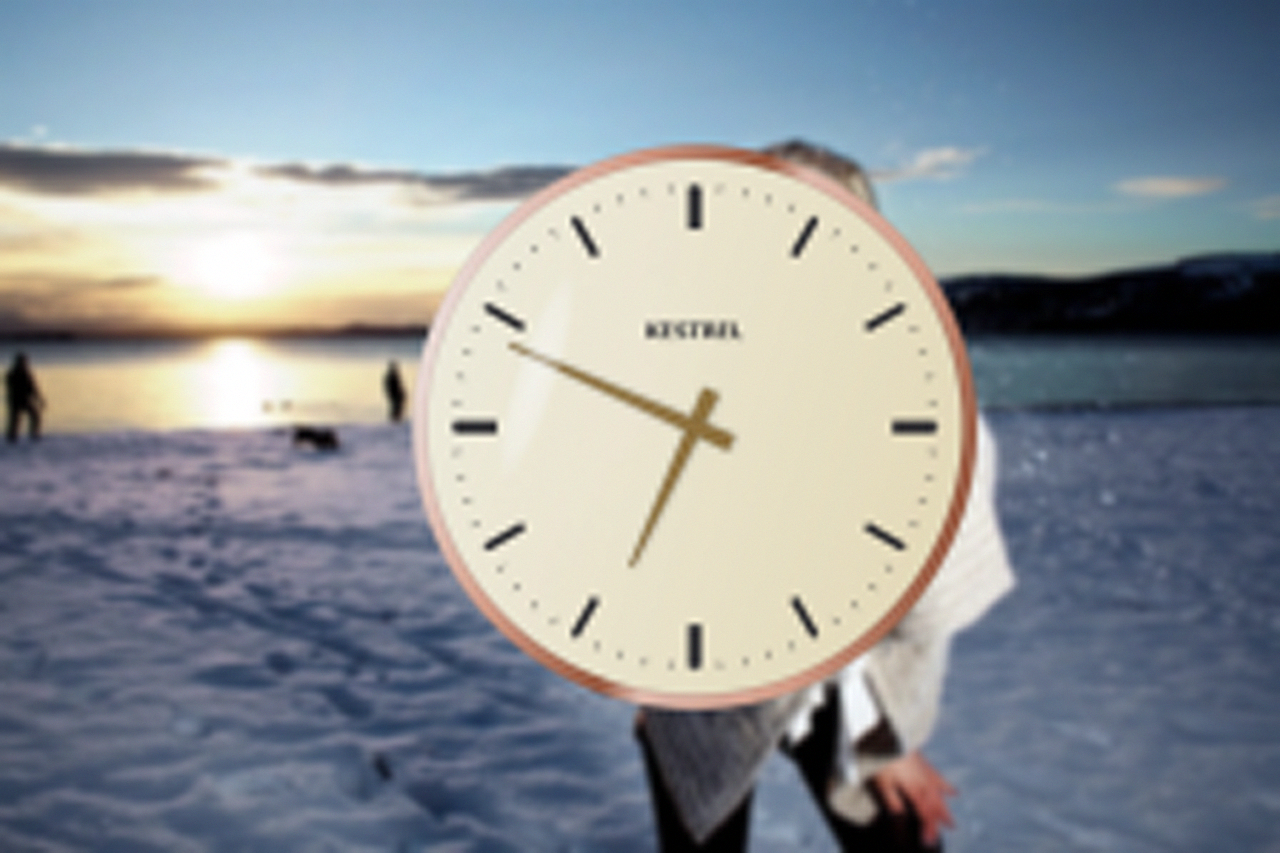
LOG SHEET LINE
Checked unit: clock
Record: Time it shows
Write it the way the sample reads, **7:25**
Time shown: **6:49**
